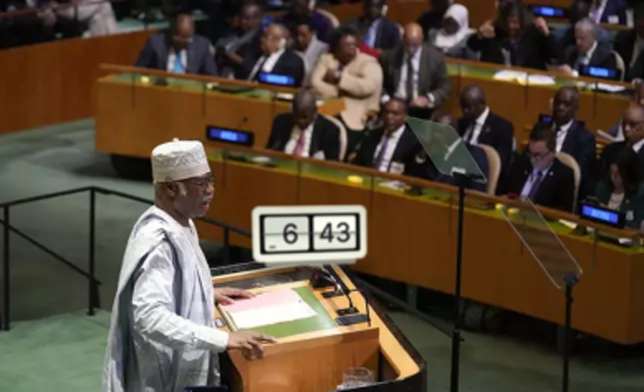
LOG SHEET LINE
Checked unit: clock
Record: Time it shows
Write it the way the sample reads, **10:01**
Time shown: **6:43**
